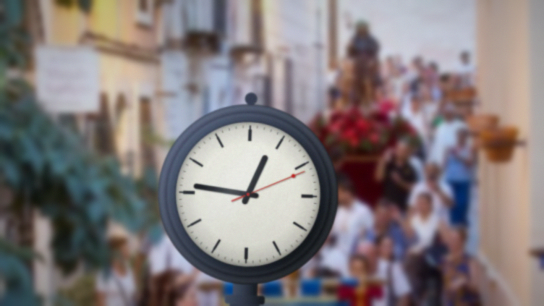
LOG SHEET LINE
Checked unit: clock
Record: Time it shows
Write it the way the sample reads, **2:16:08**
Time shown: **12:46:11**
